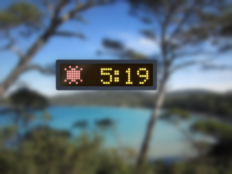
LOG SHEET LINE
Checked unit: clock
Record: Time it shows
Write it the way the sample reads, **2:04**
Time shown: **5:19**
